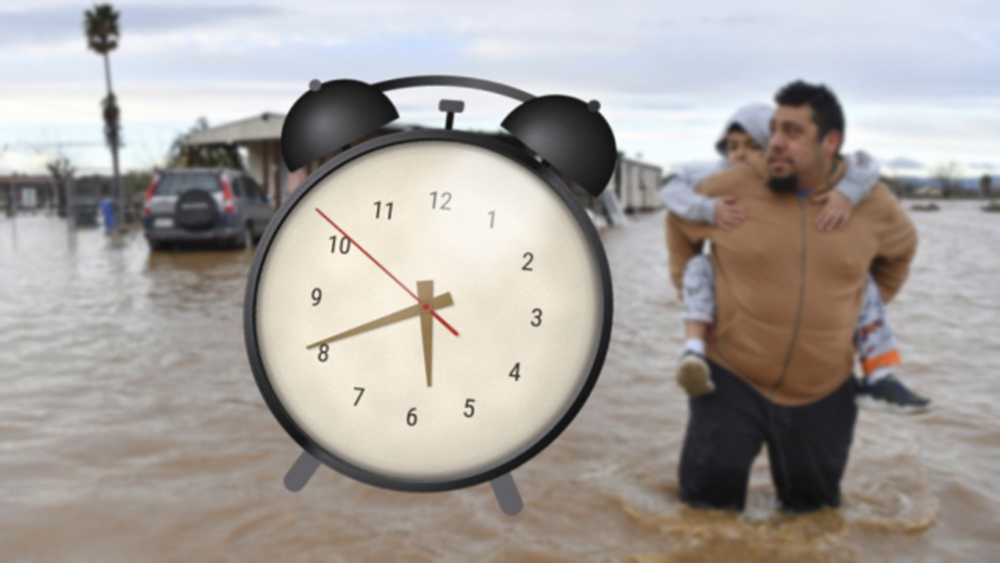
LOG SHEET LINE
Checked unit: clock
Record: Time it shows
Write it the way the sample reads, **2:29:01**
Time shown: **5:40:51**
